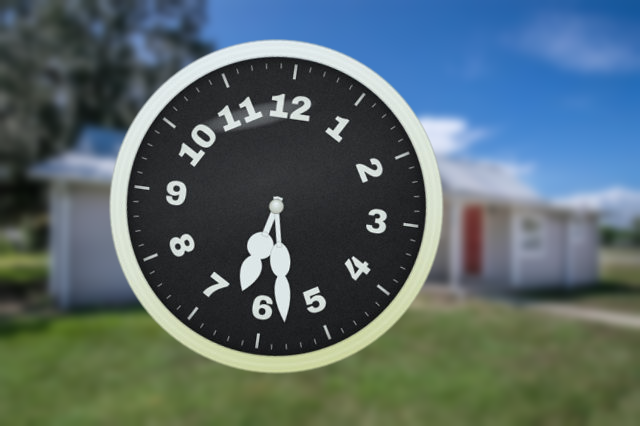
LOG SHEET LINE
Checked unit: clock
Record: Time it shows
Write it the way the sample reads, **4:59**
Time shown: **6:28**
